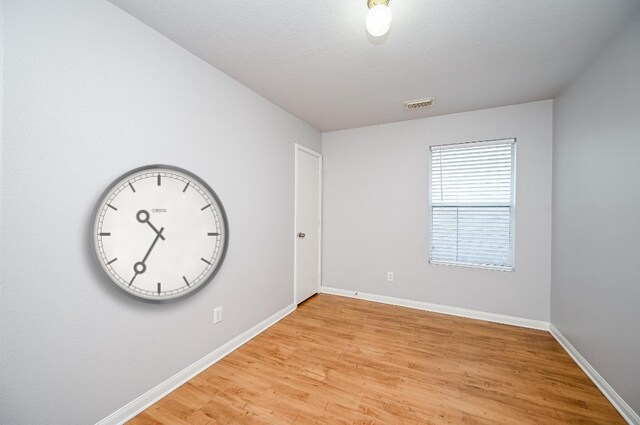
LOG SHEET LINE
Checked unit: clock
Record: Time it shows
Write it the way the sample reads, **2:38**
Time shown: **10:35**
